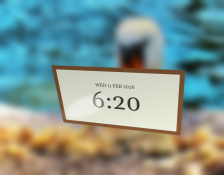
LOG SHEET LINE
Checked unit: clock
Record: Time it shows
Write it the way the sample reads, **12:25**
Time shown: **6:20**
